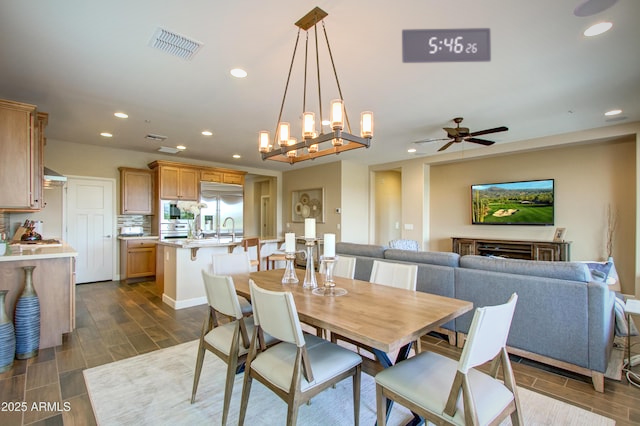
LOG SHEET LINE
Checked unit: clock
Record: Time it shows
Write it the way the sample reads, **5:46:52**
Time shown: **5:46:26**
